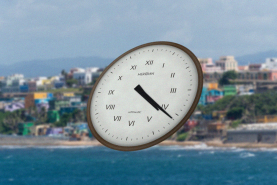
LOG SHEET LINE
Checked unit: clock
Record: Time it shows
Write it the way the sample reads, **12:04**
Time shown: **4:21**
